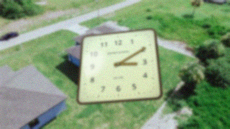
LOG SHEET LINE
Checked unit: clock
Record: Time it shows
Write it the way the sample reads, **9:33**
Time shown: **3:10**
